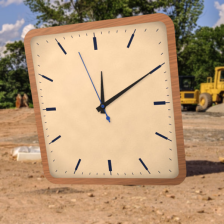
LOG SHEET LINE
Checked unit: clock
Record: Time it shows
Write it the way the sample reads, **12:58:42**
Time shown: **12:09:57**
